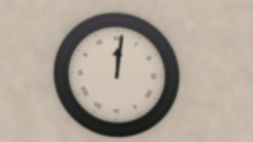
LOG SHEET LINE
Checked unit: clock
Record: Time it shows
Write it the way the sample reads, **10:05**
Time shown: **12:01**
